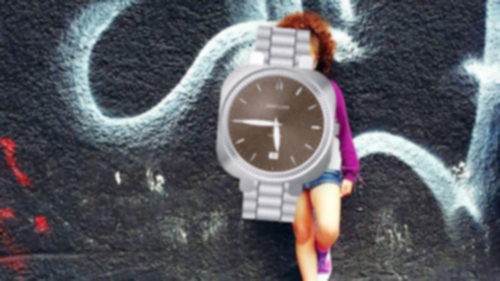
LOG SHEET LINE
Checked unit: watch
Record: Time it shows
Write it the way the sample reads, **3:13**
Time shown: **5:45**
